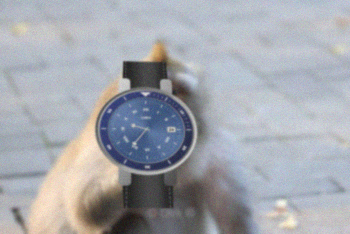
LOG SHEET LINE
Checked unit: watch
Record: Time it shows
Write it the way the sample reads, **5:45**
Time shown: **9:36**
